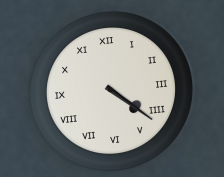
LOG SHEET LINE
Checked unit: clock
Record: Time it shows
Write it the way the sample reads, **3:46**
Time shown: **4:22**
